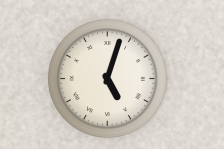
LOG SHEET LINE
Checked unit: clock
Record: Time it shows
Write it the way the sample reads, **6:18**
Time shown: **5:03**
